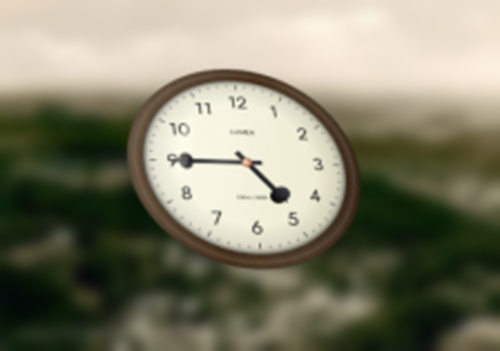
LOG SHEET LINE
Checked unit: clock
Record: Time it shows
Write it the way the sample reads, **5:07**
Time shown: **4:45**
